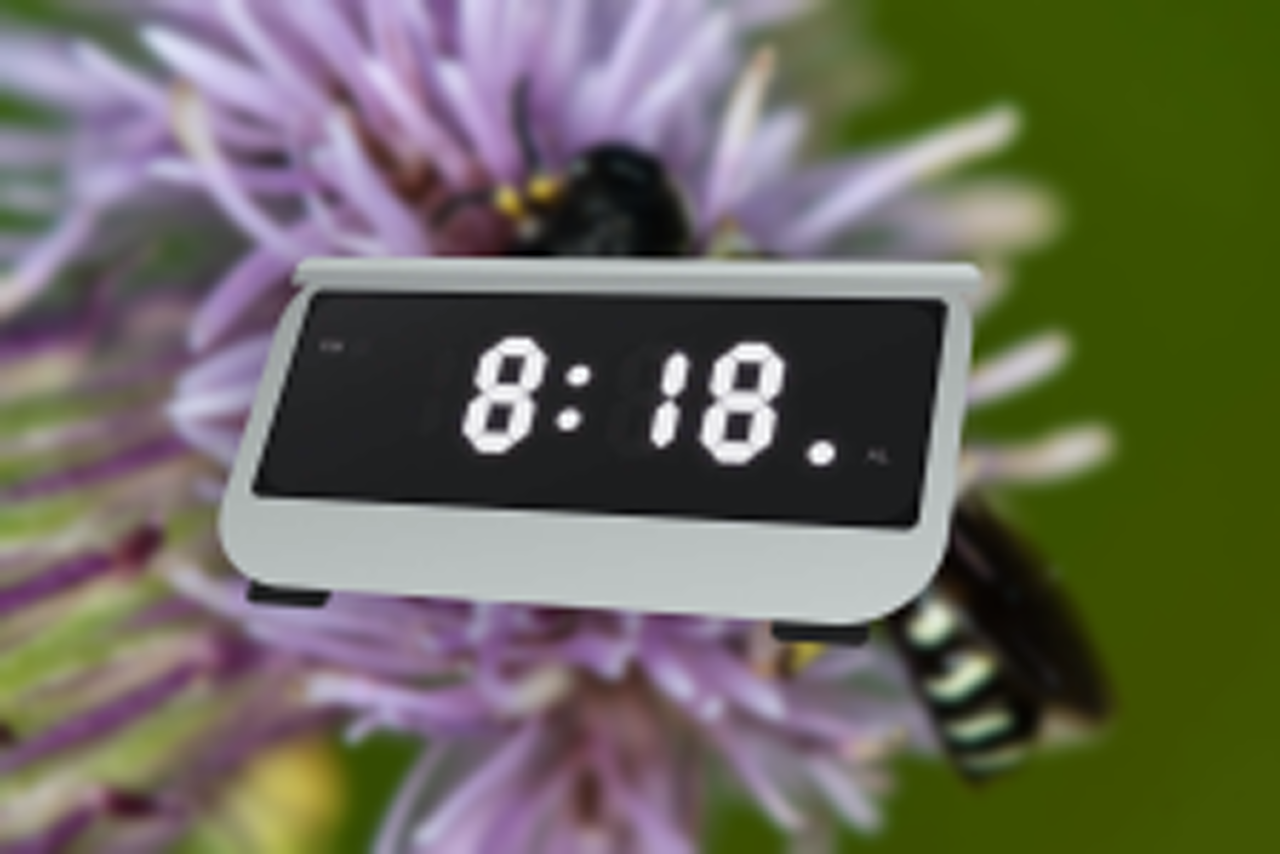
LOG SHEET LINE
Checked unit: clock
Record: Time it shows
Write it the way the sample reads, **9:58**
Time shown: **8:18**
